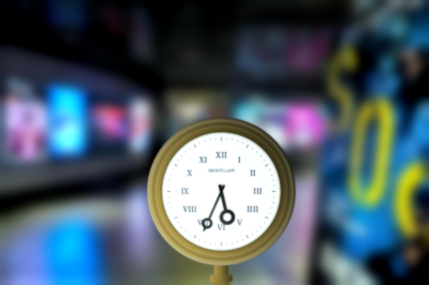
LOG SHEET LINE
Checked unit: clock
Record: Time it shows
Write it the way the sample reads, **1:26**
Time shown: **5:34**
